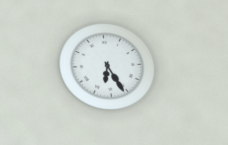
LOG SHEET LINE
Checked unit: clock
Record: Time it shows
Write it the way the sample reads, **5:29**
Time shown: **6:26**
